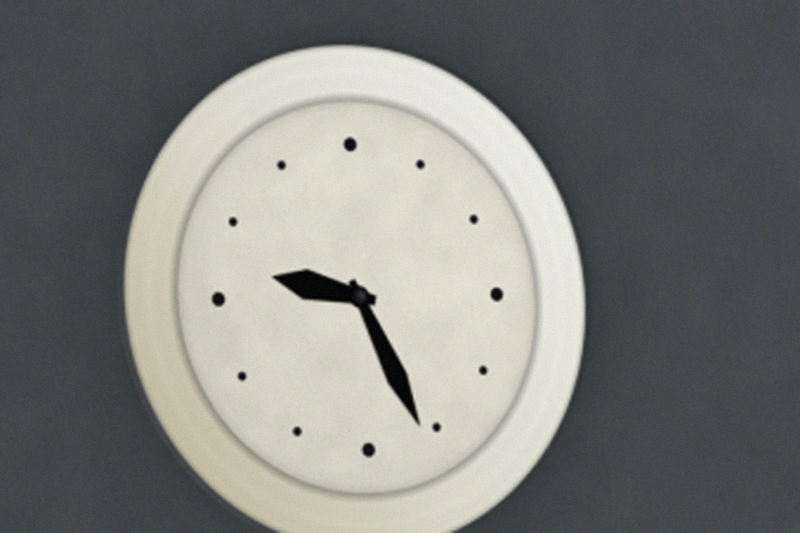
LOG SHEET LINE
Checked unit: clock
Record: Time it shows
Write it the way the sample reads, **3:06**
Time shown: **9:26**
